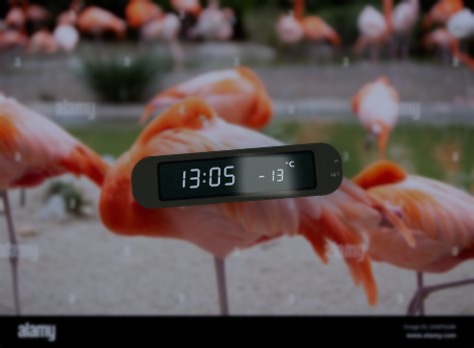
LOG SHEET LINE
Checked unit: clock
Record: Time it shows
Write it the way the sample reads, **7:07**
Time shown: **13:05**
